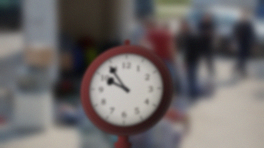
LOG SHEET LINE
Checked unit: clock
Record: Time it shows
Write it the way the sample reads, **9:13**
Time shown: **9:54**
